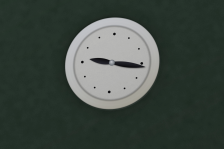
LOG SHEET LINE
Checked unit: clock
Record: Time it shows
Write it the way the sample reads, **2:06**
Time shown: **9:16**
